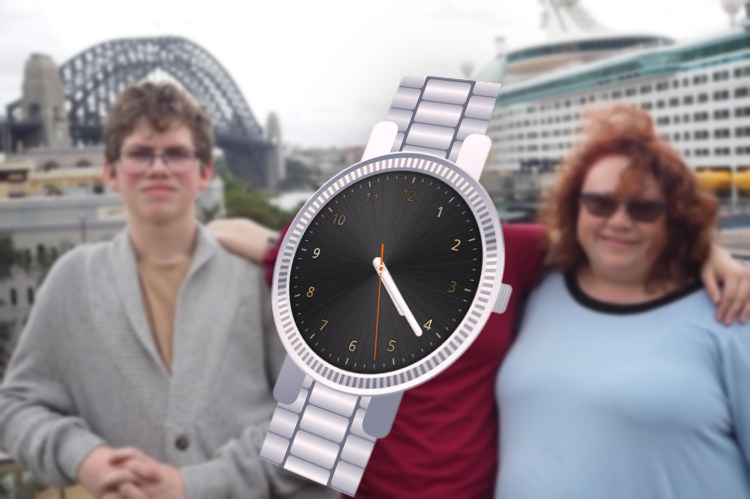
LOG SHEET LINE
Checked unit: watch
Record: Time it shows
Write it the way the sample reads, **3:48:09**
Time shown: **4:21:27**
